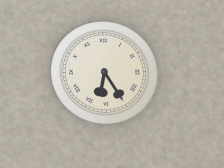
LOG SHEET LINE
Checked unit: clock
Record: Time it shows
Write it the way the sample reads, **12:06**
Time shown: **6:25**
